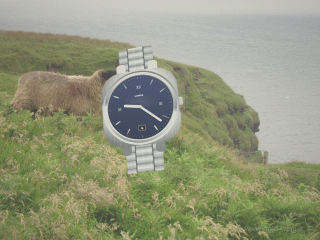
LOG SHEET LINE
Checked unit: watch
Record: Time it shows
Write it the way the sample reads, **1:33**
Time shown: **9:22**
